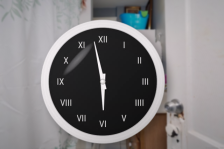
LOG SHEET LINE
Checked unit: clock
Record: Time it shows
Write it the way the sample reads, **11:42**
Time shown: **5:58**
